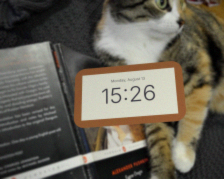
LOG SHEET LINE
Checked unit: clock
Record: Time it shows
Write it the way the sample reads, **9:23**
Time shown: **15:26**
